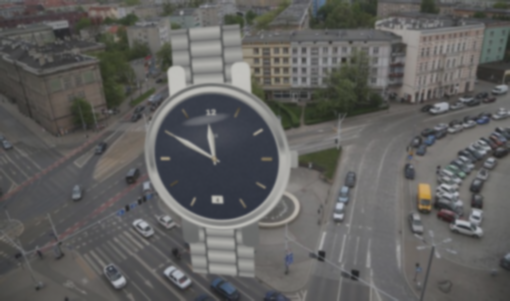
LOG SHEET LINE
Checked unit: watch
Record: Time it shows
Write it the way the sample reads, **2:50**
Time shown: **11:50**
